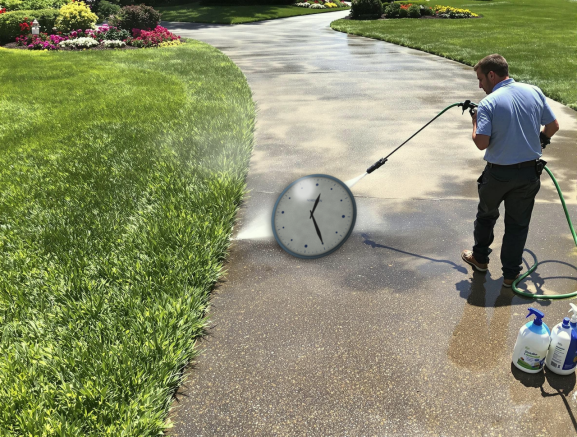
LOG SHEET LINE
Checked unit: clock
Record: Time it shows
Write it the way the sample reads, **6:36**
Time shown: **12:25**
